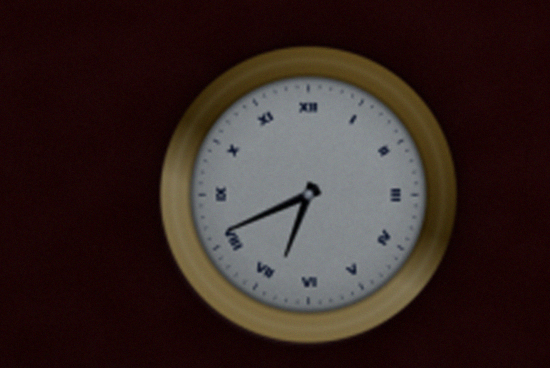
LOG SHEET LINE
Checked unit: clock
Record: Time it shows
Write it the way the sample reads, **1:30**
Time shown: **6:41**
